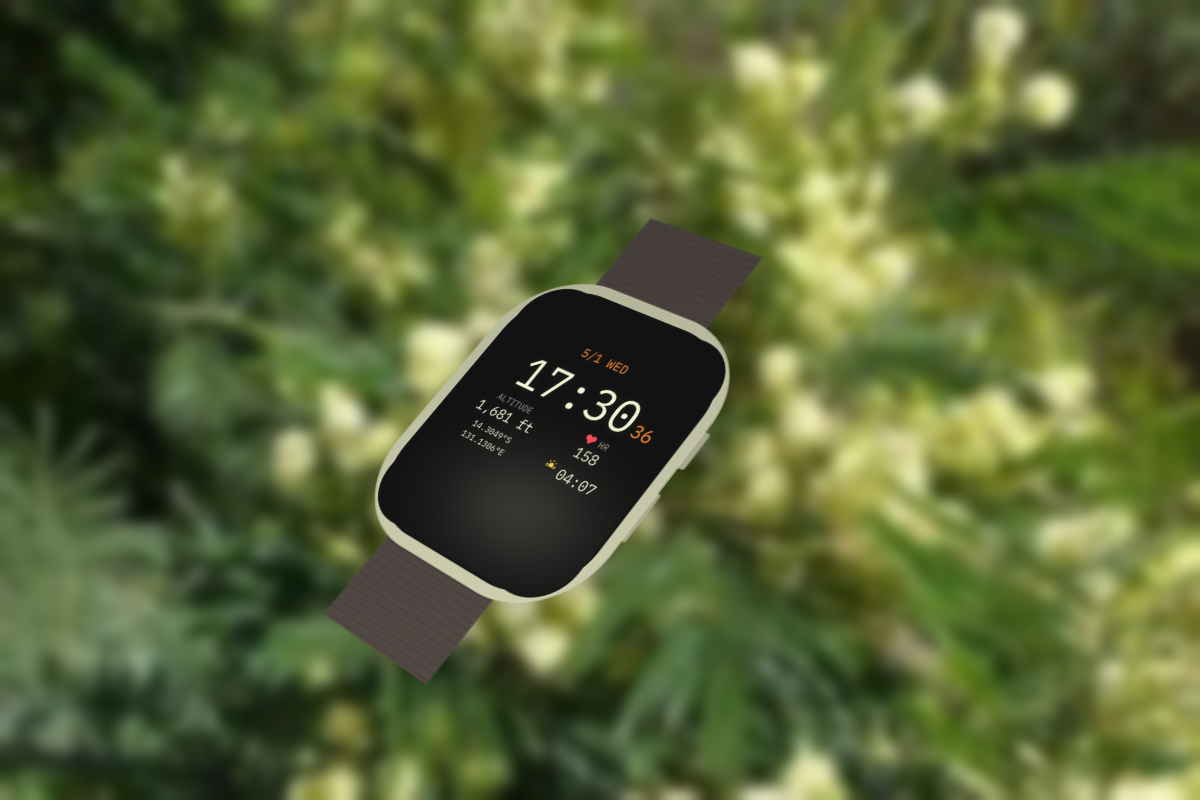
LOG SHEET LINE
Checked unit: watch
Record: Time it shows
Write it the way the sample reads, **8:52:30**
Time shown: **17:30:36**
